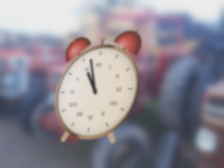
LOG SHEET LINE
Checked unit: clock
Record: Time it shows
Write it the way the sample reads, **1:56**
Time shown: **10:57**
